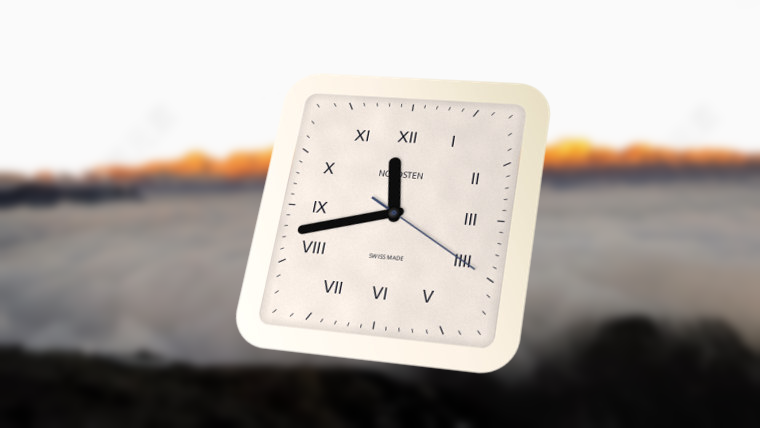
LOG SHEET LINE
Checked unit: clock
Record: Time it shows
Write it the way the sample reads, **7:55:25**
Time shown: **11:42:20**
